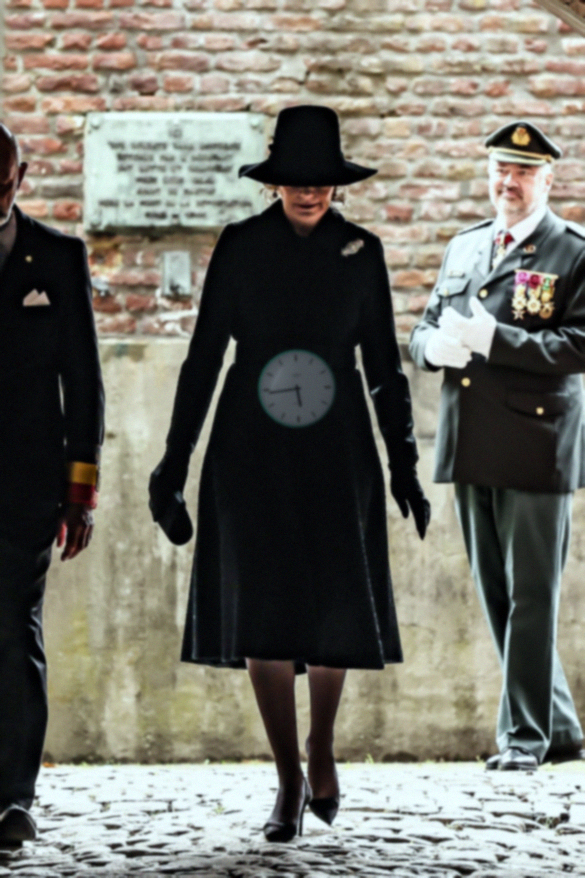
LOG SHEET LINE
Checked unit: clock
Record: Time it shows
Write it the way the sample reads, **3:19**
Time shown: **5:44**
